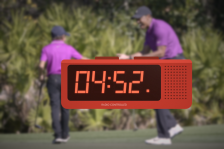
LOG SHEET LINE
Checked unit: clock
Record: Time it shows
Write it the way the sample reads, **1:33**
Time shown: **4:52**
